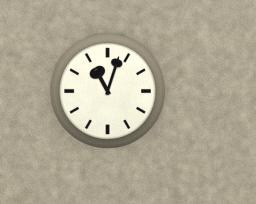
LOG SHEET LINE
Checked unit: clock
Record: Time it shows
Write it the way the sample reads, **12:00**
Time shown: **11:03**
